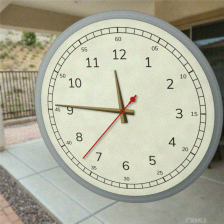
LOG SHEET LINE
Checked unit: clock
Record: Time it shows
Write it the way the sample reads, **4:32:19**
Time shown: **11:45:37**
